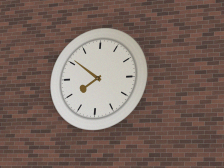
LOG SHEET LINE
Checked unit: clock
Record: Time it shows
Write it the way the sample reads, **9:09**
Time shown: **7:51**
